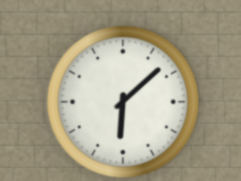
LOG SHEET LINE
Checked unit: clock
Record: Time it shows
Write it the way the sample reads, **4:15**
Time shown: **6:08**
